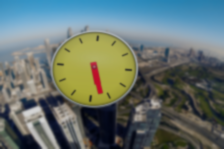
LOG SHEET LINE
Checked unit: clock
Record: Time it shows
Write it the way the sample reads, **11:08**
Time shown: **5:27**
